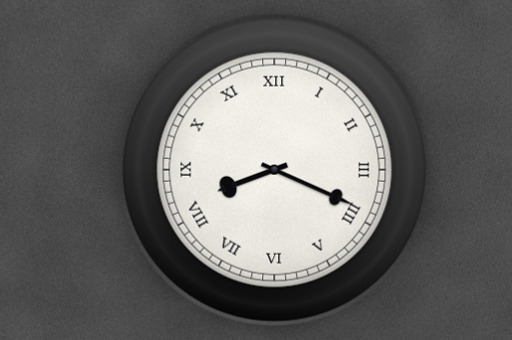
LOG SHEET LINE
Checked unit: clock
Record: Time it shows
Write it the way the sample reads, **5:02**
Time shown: **8:19**
